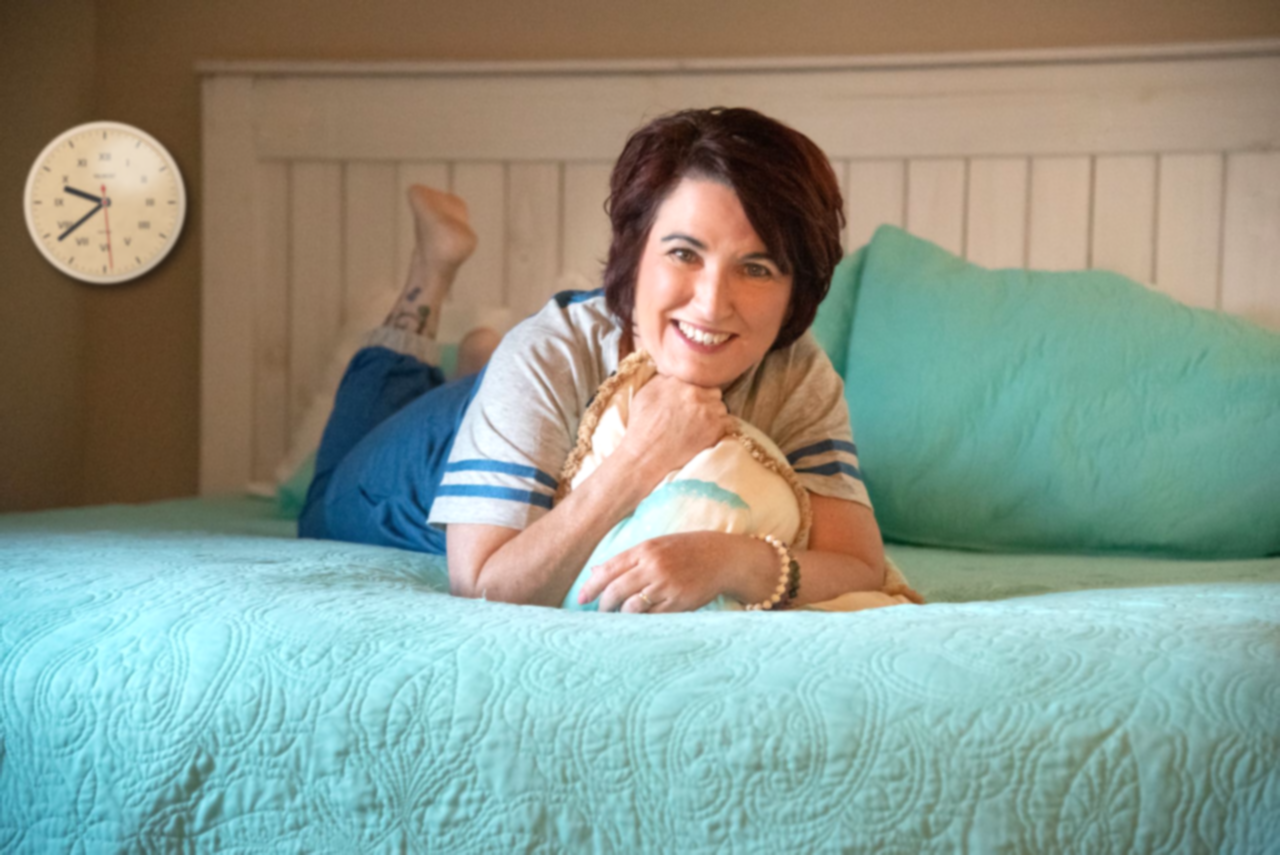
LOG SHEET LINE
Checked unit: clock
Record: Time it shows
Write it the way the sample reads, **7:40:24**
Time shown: **9:38:29**
